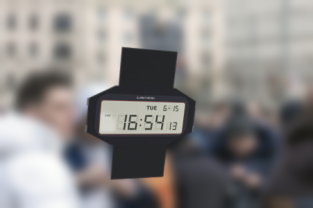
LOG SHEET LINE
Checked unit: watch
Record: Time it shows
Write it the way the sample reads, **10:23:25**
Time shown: **16:54:13**
